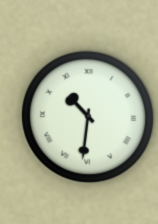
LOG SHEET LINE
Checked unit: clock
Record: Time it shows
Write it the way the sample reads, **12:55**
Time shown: **10:31**
